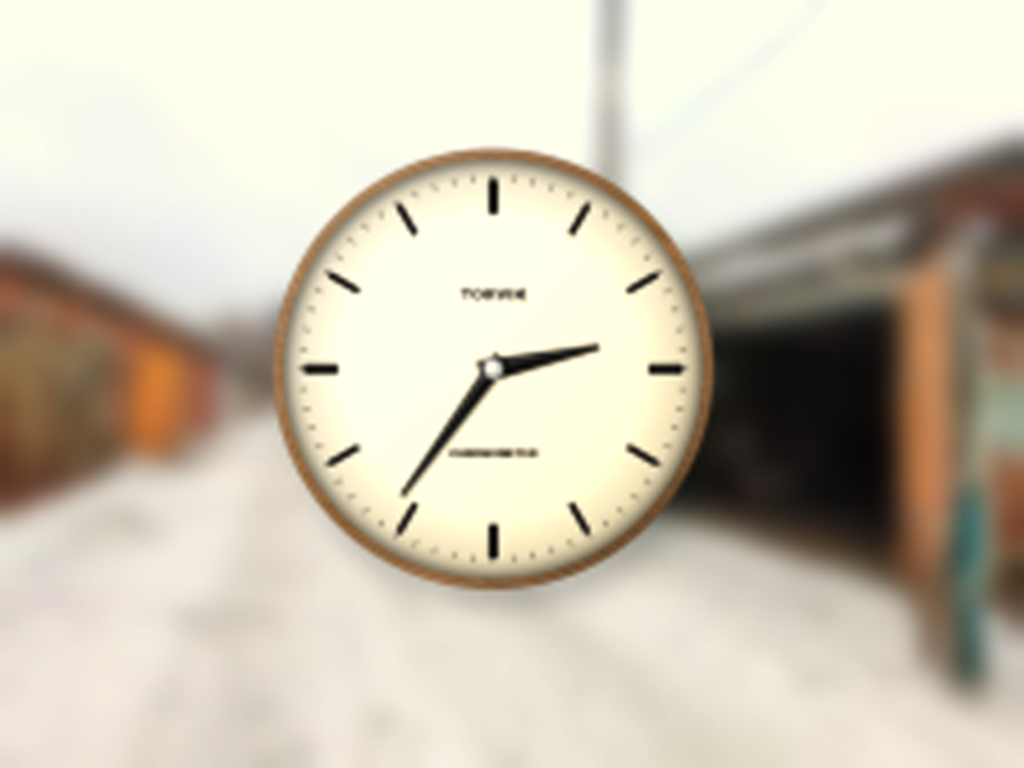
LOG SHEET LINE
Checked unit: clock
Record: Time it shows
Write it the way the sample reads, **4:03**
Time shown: **2:36**
